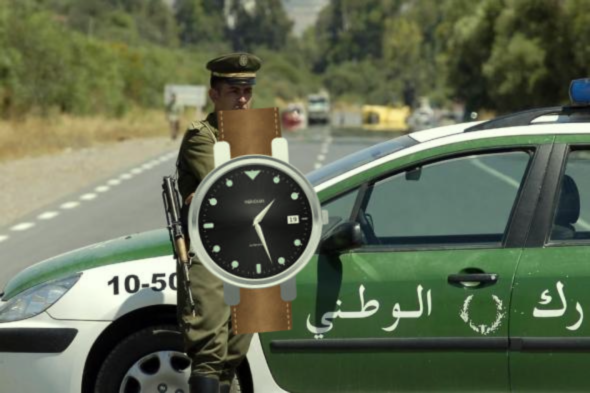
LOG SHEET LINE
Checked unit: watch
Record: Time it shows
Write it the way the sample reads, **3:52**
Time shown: **1:27**
